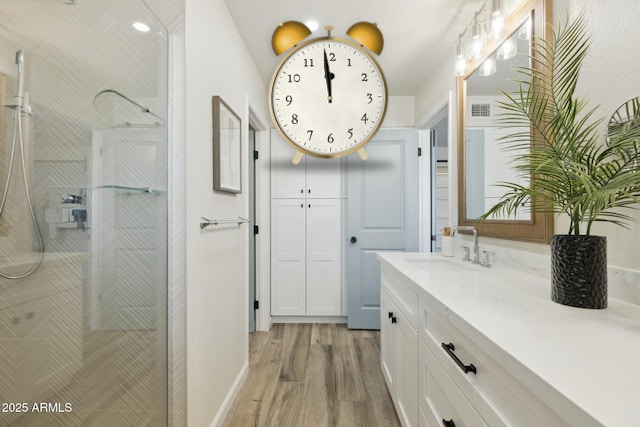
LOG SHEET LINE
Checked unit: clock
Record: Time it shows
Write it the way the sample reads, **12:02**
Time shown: **11:59**
